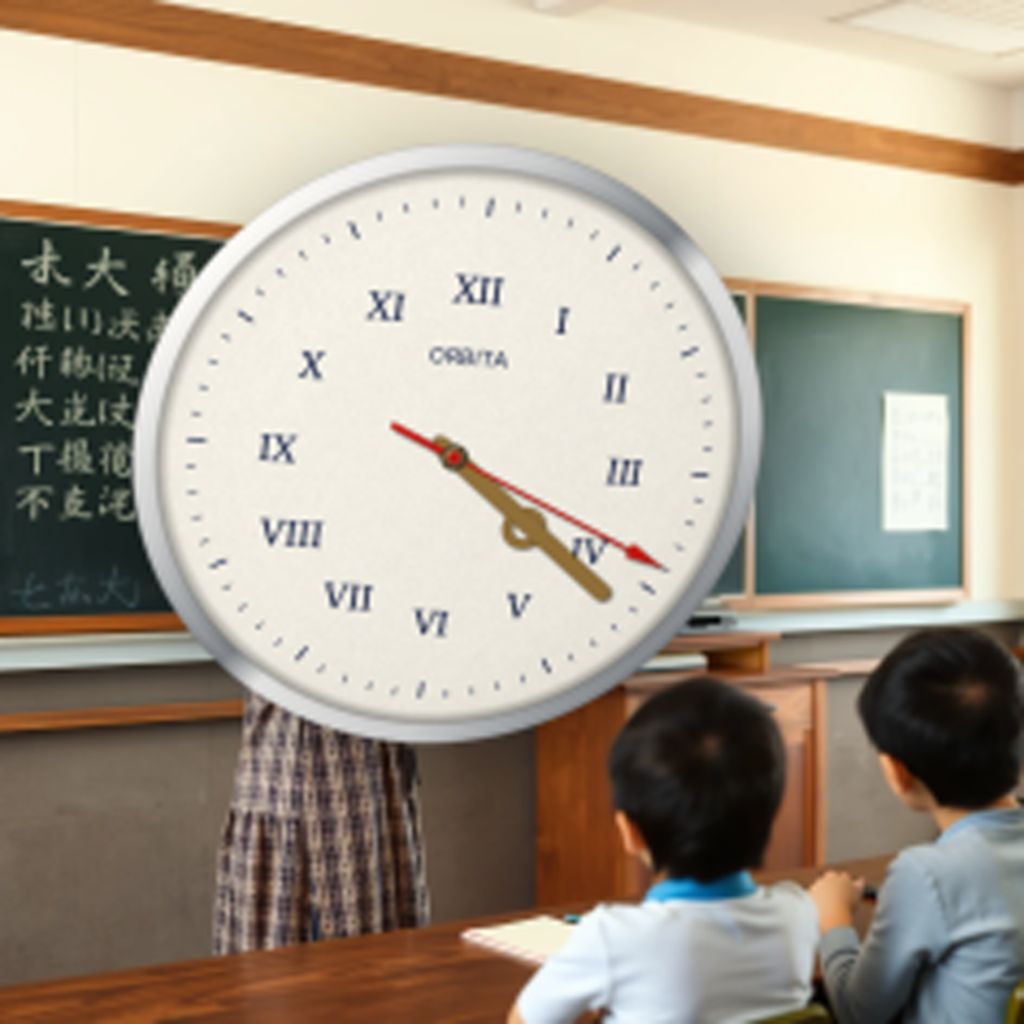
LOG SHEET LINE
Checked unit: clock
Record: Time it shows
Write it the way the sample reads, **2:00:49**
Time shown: **4:21:19**
